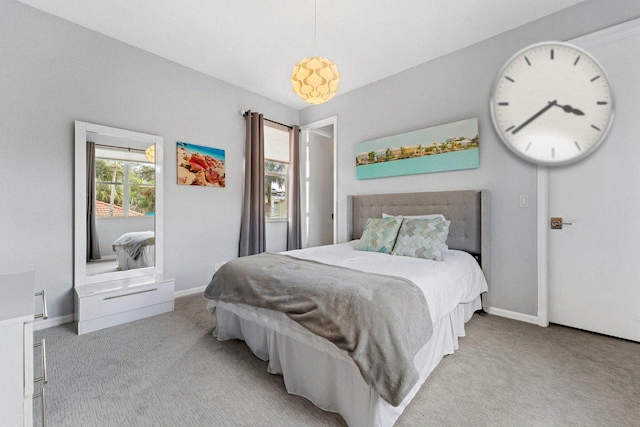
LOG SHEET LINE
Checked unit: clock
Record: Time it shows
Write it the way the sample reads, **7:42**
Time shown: **3:39**
